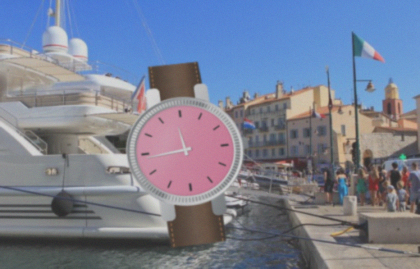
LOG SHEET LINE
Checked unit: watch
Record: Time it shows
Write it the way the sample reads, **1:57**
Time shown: **11:44**
